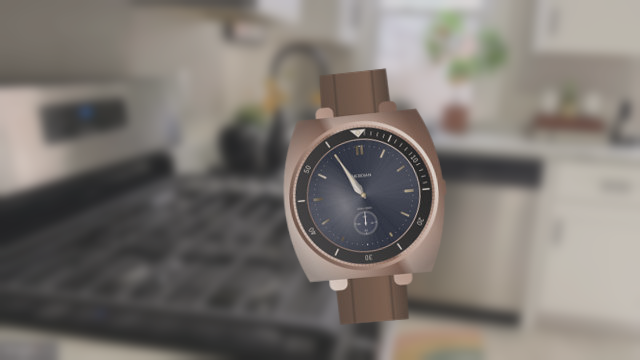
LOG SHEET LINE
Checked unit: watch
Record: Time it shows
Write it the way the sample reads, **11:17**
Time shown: **10:55**
